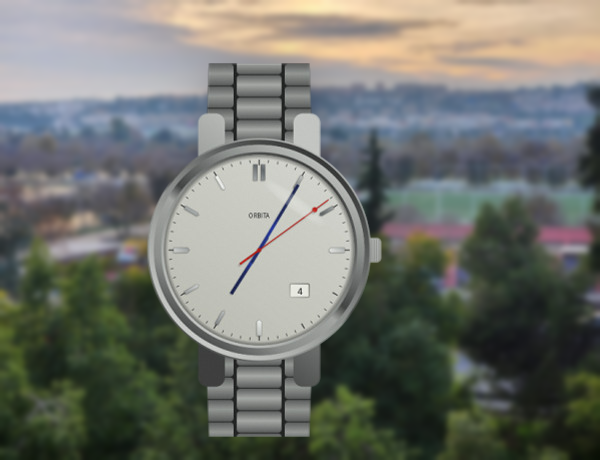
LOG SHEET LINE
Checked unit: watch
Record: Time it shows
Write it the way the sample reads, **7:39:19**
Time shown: **7:05:09**
